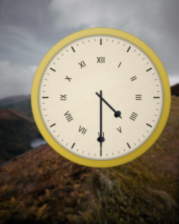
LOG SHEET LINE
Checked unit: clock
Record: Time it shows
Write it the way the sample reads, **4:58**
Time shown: **4:30**
